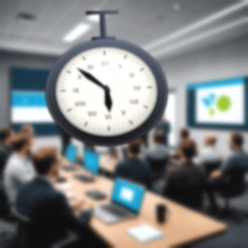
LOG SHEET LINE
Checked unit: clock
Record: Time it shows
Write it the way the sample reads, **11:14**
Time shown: **5:52**
